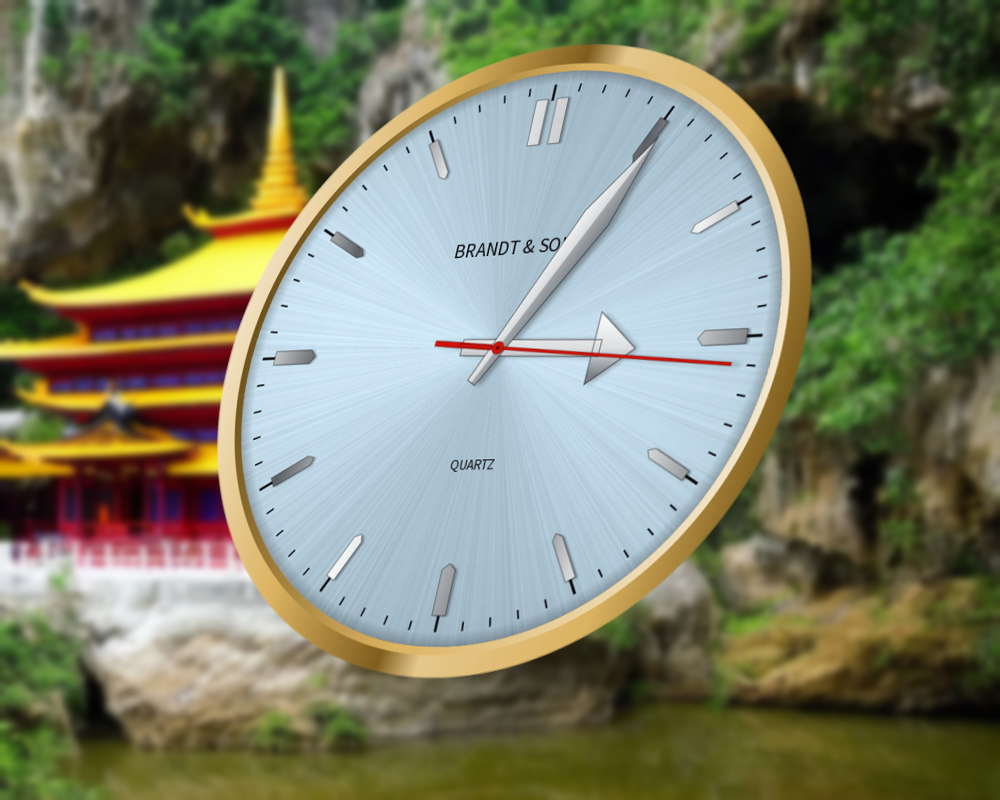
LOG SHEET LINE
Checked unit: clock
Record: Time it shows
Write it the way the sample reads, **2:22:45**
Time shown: **3:05:16**
